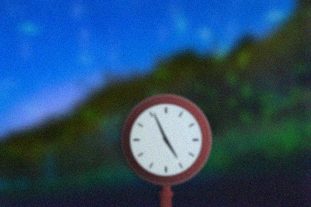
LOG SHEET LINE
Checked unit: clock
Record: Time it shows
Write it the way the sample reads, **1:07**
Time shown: **4:56**
